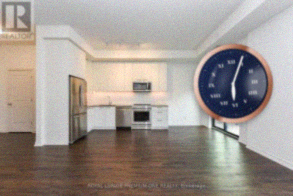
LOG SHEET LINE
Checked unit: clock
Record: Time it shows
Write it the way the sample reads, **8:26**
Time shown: **6:04**
